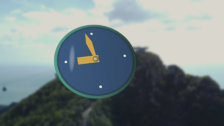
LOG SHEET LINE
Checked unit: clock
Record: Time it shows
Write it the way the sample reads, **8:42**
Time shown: **8:58**
